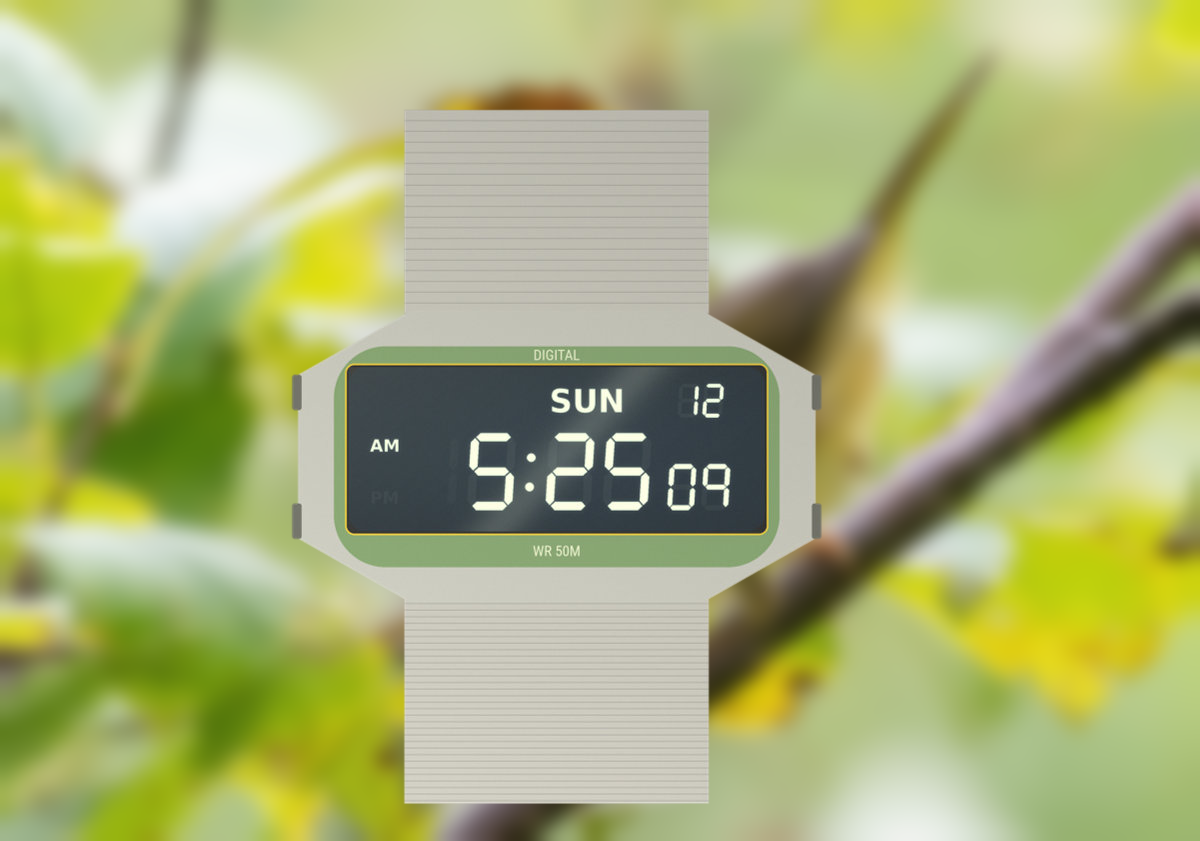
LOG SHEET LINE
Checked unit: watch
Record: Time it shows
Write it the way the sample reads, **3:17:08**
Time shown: **5:25:09**
